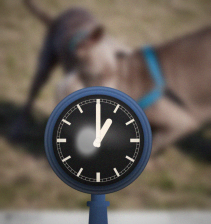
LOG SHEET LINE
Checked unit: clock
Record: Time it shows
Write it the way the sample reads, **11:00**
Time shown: **1:00**
